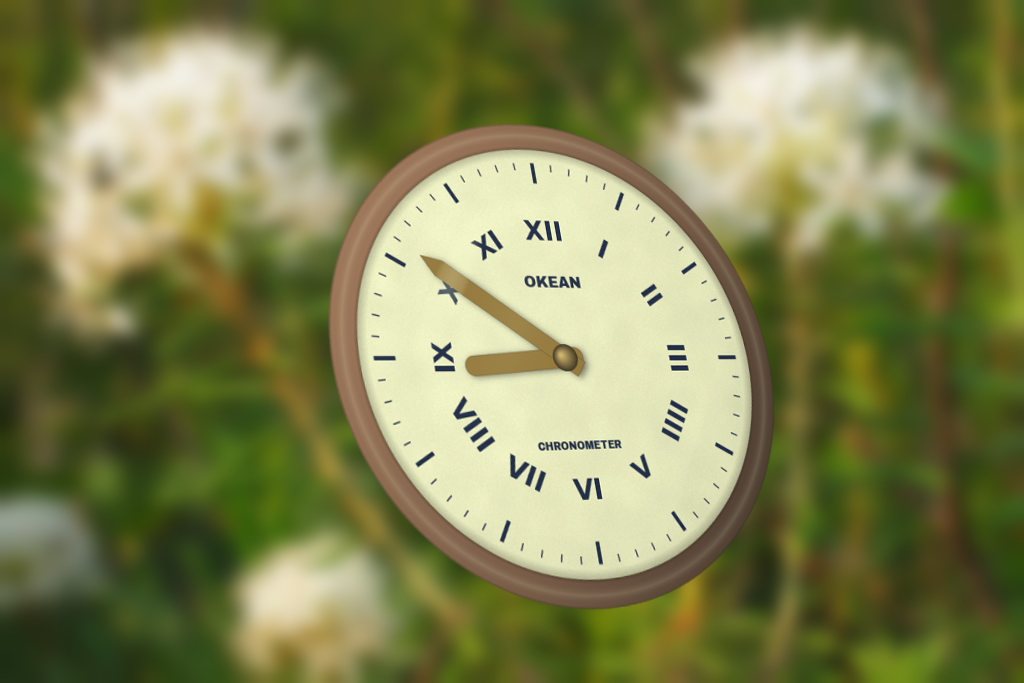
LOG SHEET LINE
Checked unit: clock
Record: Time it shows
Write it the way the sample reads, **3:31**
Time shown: **8:51**
